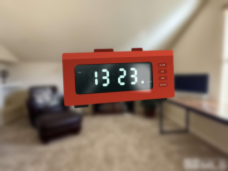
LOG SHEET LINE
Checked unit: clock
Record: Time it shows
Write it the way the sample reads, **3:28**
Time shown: **13:23**
